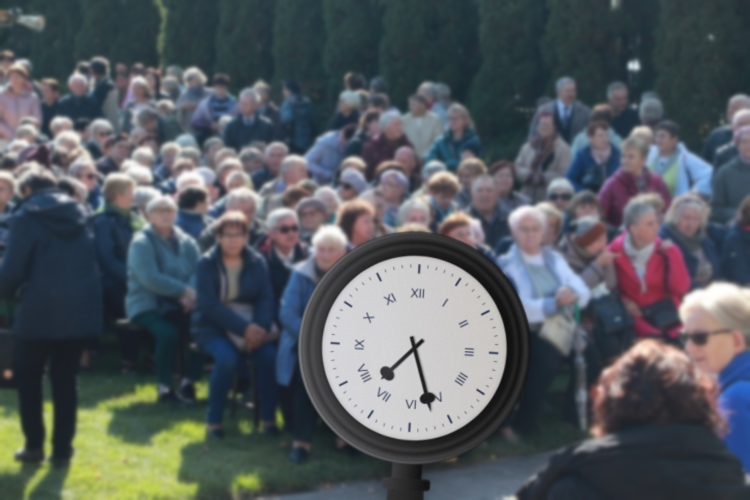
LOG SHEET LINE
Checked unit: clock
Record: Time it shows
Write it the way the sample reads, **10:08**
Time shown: **7:27**
